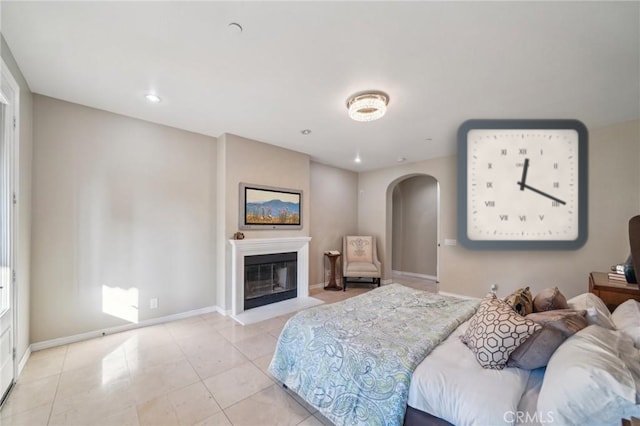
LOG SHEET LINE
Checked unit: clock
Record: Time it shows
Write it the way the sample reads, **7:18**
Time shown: **12:19**
